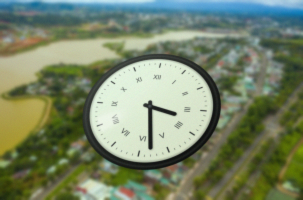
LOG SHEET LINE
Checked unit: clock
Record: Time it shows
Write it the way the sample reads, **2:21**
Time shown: **3:28**
